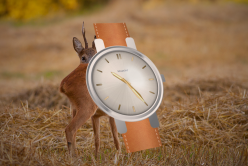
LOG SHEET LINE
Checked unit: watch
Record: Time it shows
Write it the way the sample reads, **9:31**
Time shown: **10:25**
